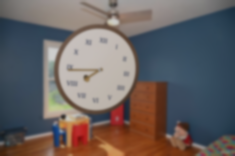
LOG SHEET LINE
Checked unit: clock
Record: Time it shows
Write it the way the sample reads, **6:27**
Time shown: **7:44**
